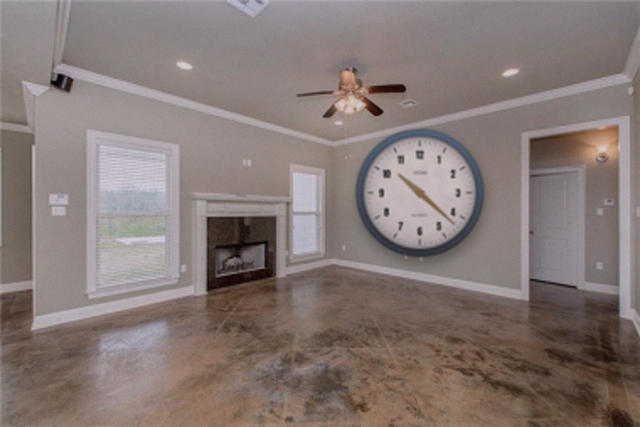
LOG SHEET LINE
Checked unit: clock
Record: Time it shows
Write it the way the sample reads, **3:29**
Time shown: **10:22**
